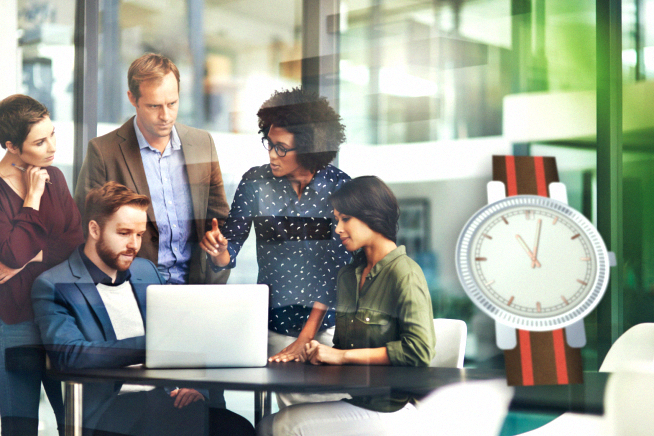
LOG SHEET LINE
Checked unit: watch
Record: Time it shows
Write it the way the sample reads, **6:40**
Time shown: **11:02**
